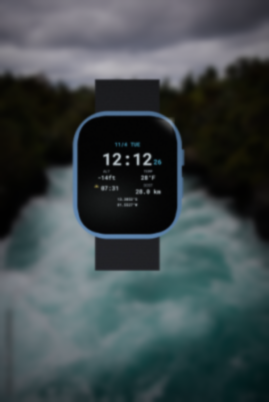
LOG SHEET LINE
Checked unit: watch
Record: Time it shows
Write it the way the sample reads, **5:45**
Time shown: **12:12**
